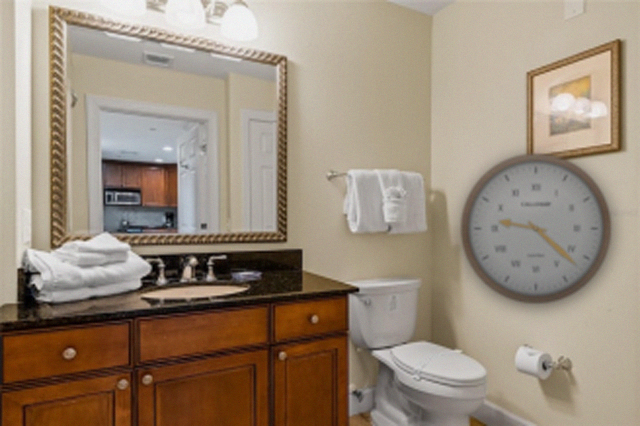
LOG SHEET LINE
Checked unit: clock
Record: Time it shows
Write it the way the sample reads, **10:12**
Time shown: **9:22**
